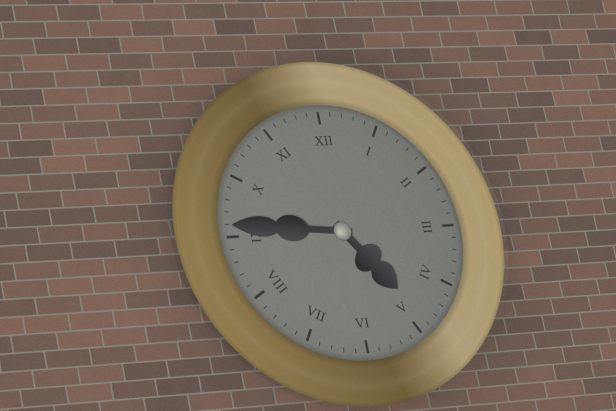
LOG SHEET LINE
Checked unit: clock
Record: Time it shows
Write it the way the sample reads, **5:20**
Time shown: **4:46**
